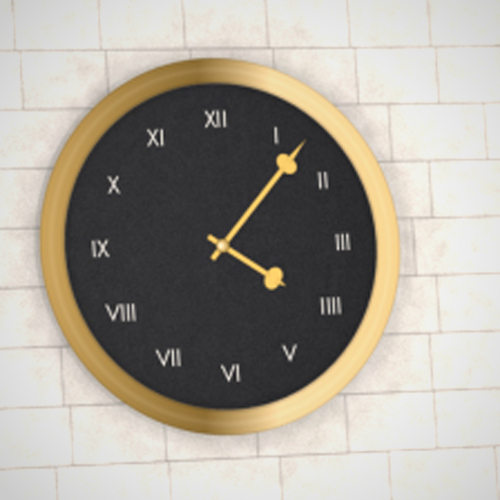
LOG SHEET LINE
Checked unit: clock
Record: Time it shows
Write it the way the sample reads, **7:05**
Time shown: **4:07**
